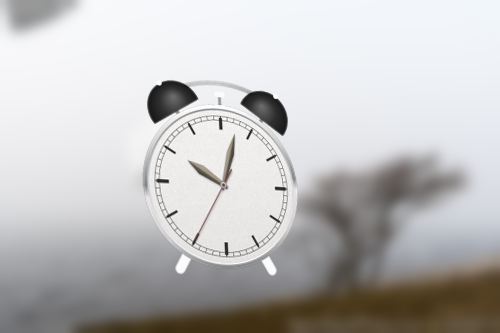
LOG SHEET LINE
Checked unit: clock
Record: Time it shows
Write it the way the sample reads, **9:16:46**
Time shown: **10:02:35**
